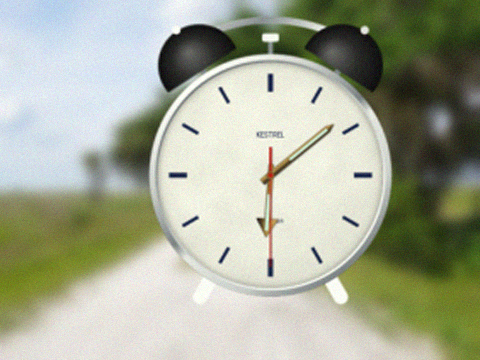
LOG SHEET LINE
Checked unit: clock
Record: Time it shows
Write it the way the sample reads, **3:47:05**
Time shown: **6:08:30**
